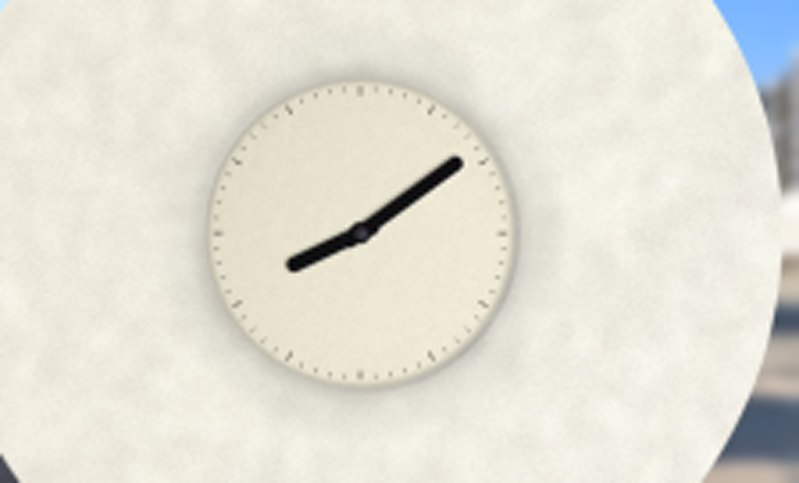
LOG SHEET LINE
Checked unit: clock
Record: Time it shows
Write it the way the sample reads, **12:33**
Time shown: **8:09**
